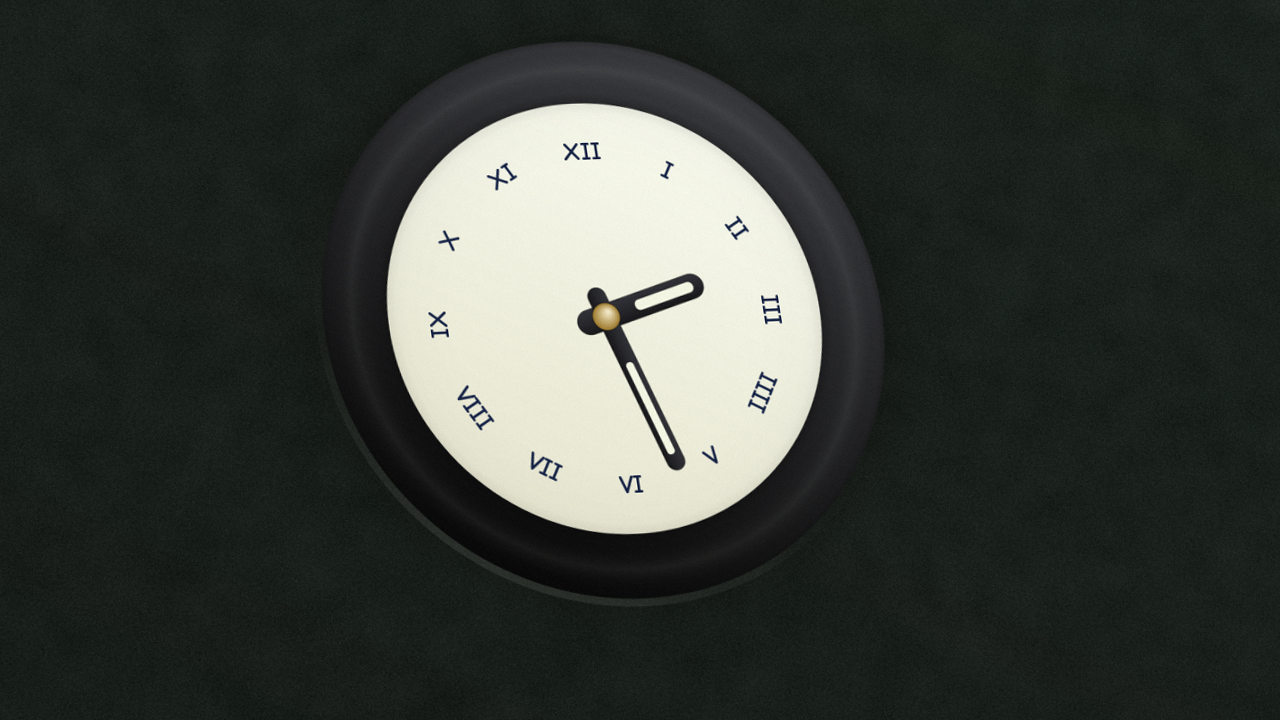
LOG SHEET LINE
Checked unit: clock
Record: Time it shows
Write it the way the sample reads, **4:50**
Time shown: **2:27**
